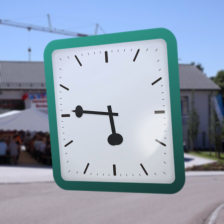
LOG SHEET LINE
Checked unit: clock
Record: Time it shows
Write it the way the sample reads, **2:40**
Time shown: **5:46**
